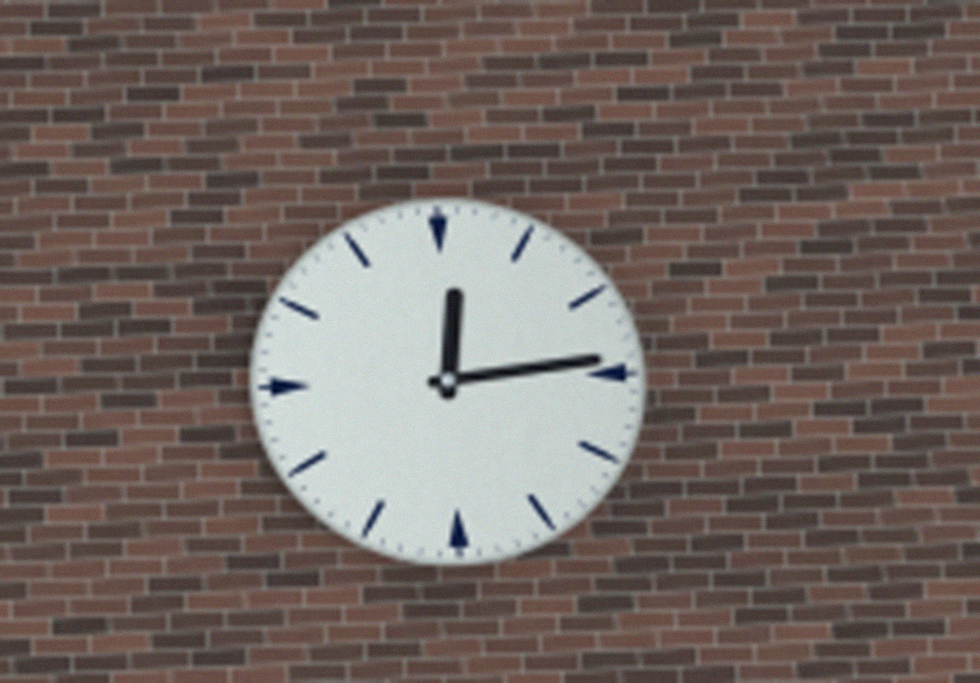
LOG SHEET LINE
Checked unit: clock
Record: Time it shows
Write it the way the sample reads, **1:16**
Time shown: **12:14**
